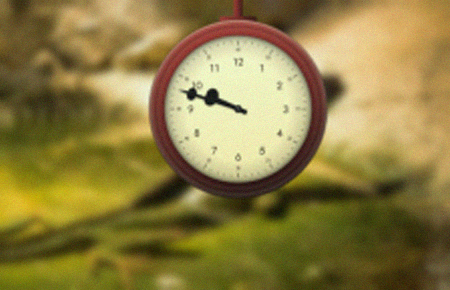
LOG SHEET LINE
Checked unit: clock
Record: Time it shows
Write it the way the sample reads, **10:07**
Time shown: **9:48**
